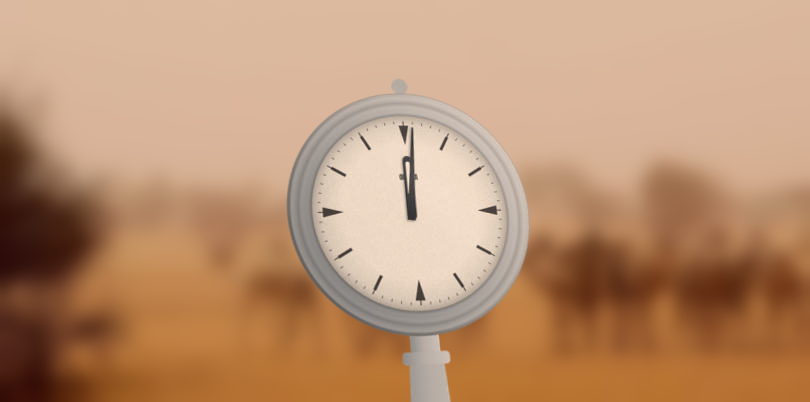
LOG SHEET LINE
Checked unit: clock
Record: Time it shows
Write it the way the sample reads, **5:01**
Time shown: **12:01**
